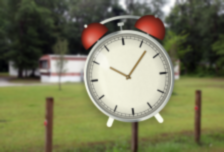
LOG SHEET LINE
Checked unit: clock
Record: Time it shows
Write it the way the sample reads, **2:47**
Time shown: **10:07**
